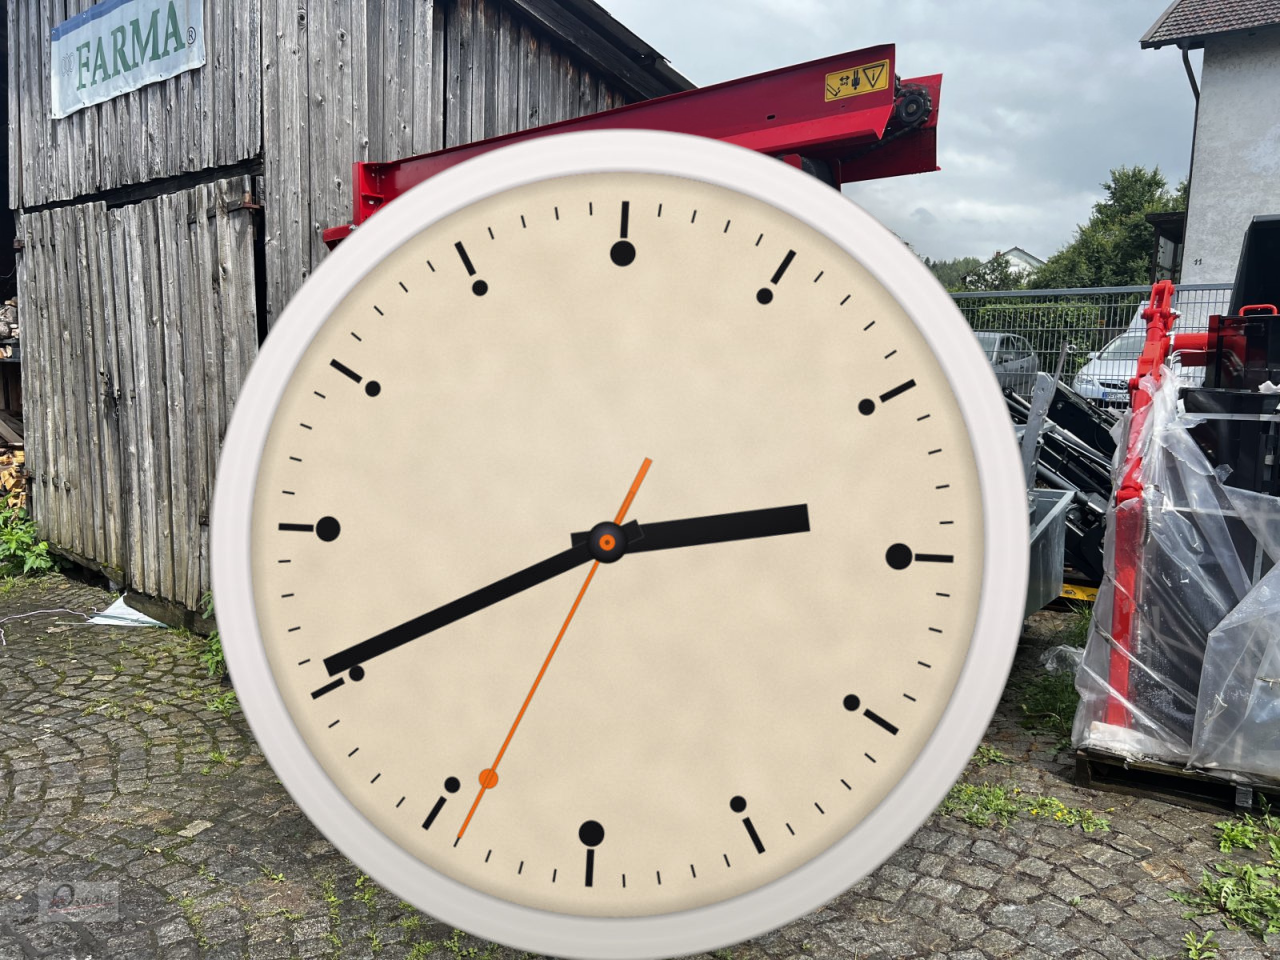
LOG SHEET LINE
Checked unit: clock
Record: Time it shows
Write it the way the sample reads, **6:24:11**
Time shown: **2:40:34**
